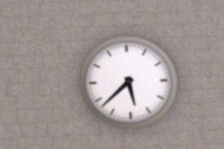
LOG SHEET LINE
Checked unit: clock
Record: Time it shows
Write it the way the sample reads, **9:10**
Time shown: **5:38**
